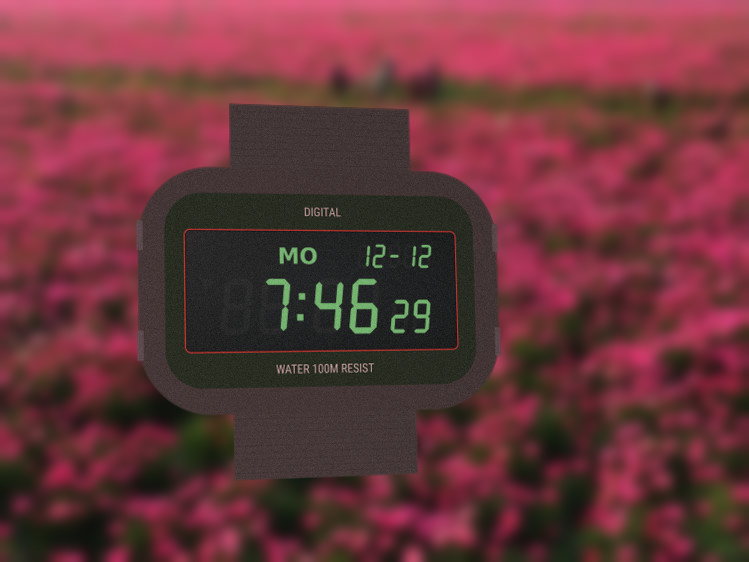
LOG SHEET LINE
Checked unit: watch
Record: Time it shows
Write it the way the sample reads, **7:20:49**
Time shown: **7:46:29**
